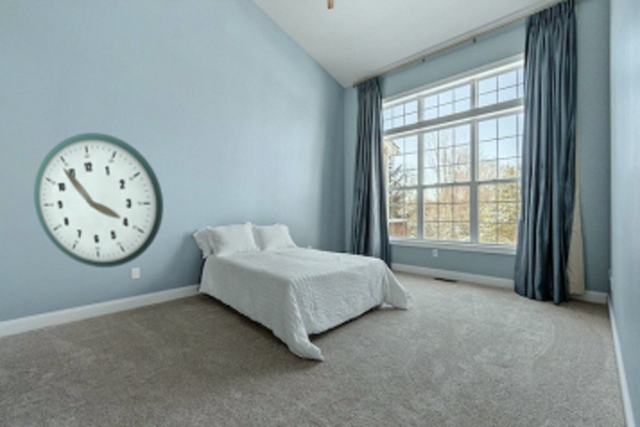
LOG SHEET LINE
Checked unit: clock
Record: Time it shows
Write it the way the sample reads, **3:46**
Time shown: **3:54**
